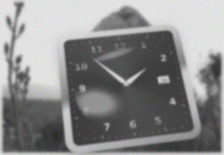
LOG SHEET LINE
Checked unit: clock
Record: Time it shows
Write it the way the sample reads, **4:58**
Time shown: **1:53**
